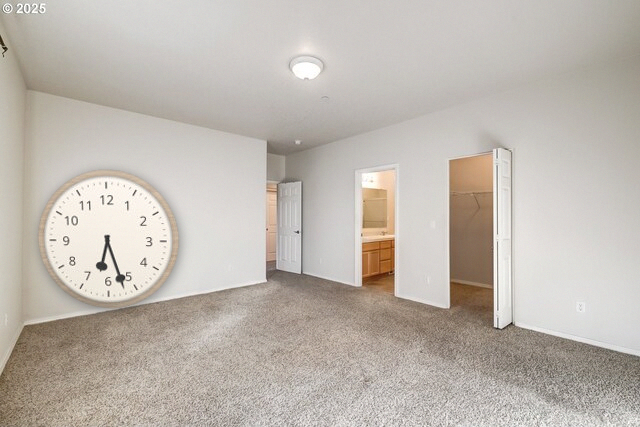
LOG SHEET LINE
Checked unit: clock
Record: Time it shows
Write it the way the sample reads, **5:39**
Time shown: **6:27**
